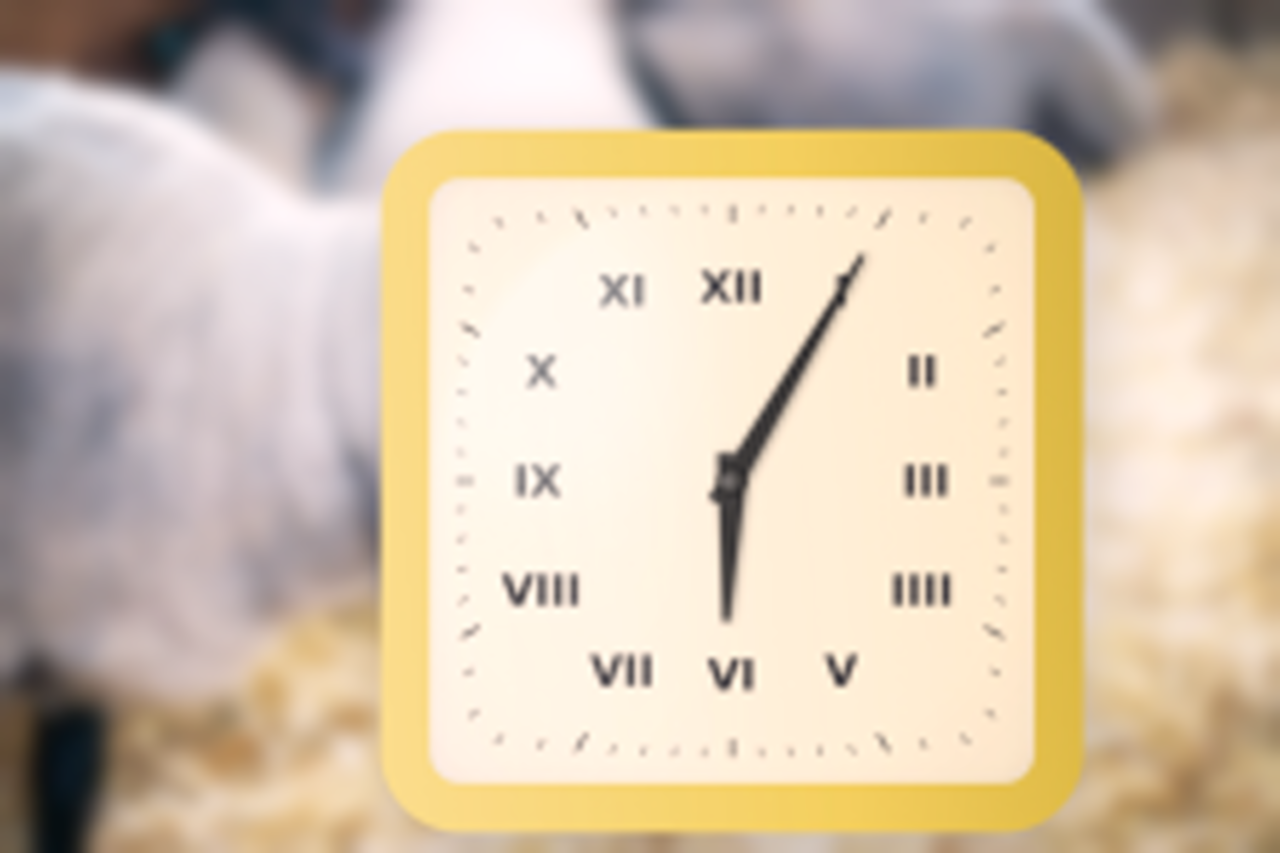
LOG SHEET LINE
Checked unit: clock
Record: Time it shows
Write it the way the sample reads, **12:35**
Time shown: **6:05**
